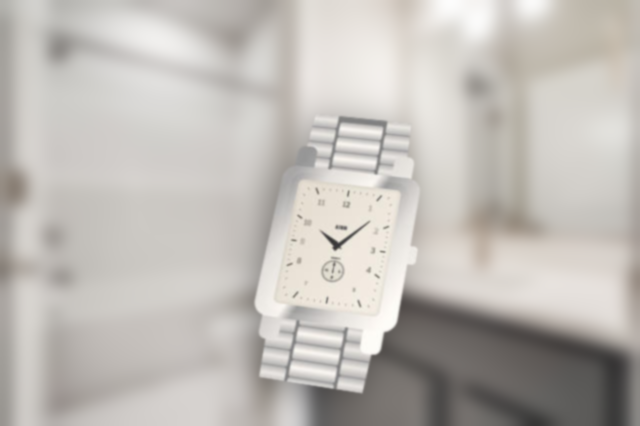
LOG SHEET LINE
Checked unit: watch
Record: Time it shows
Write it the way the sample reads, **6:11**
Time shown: **10:07**
